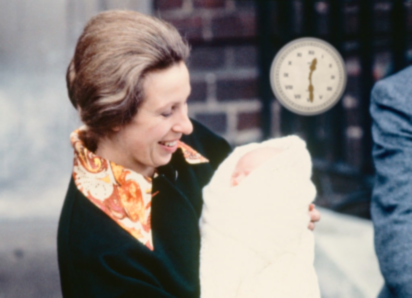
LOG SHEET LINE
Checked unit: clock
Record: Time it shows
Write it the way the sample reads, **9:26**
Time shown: **12:29**
